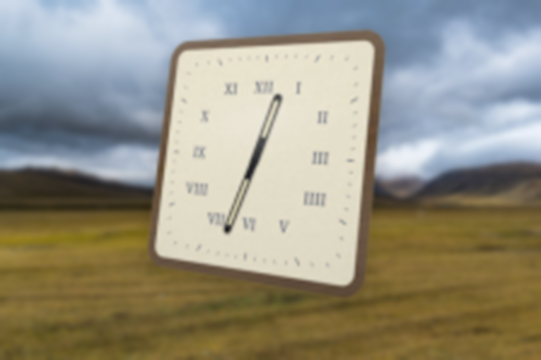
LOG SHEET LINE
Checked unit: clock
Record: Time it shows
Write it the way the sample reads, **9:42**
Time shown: **12:33**
